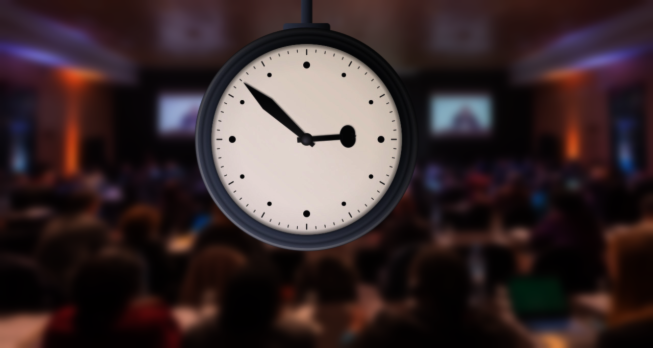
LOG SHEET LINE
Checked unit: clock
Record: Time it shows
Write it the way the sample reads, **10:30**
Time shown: **2:52**
